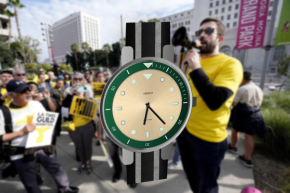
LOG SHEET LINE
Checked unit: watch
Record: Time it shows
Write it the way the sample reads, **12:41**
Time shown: **6:23**
